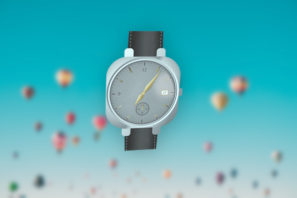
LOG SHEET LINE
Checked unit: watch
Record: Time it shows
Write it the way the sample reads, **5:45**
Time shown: **7:06**
